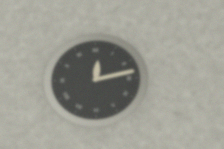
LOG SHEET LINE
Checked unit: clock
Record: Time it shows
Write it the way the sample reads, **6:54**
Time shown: **12:13**
